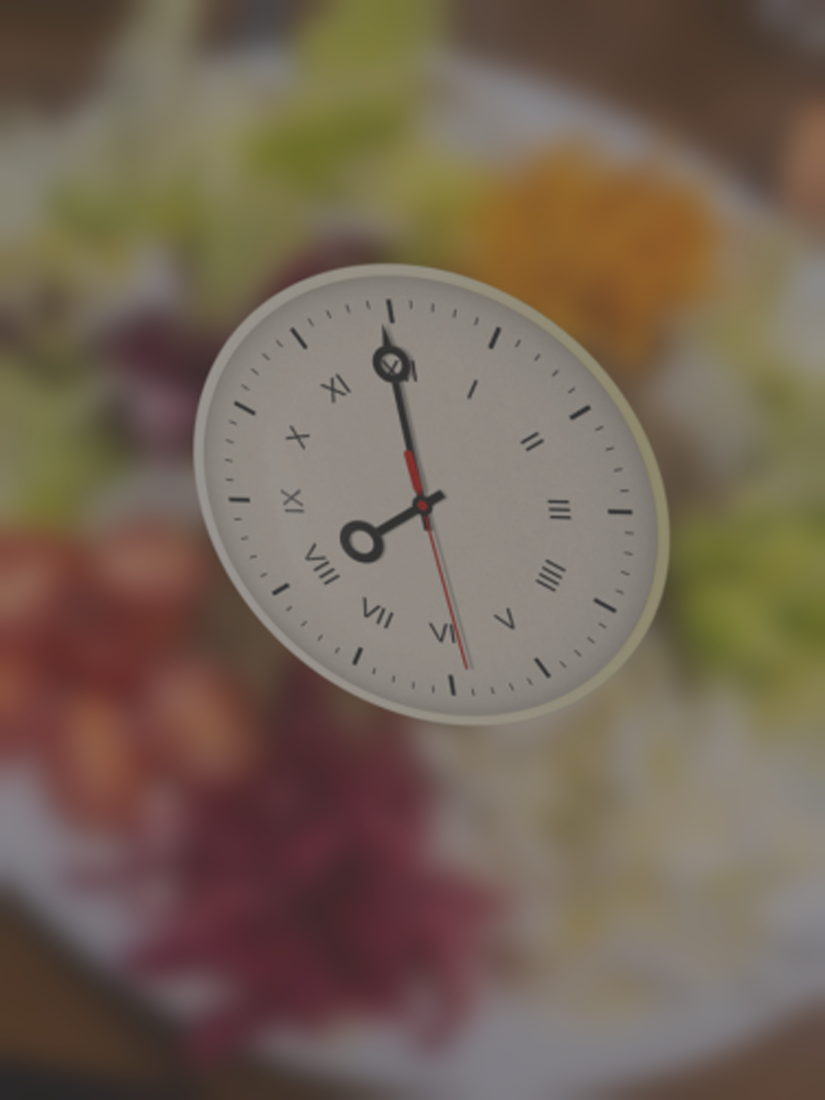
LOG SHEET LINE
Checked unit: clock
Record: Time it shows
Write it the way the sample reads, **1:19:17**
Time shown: **7:59:29**
